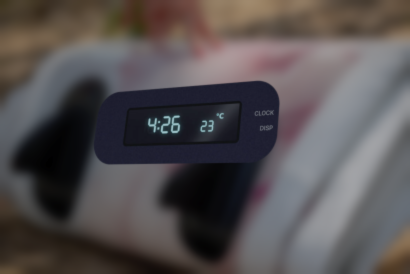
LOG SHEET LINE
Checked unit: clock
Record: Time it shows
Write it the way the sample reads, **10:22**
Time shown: **4:26**
